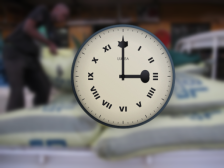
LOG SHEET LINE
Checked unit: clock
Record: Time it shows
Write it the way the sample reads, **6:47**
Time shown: **3:00**
